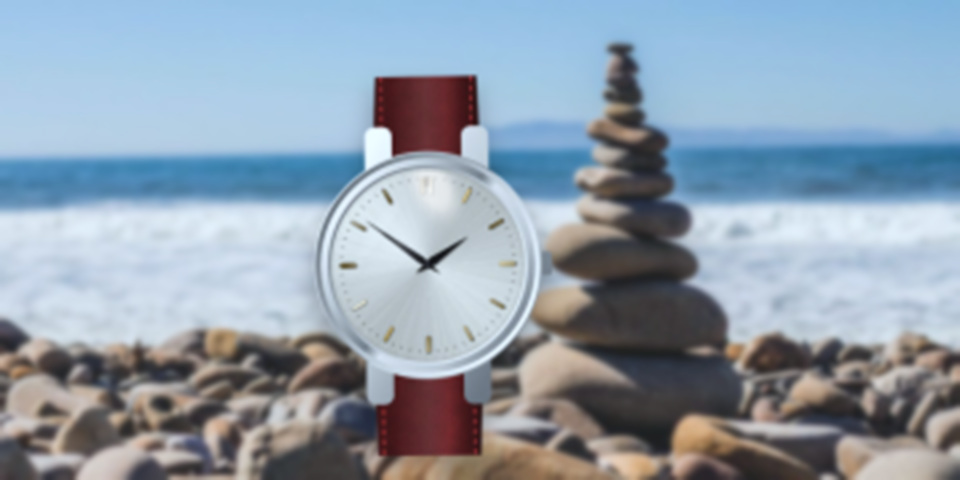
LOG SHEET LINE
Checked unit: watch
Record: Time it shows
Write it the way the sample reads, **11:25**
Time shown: **1:51**
